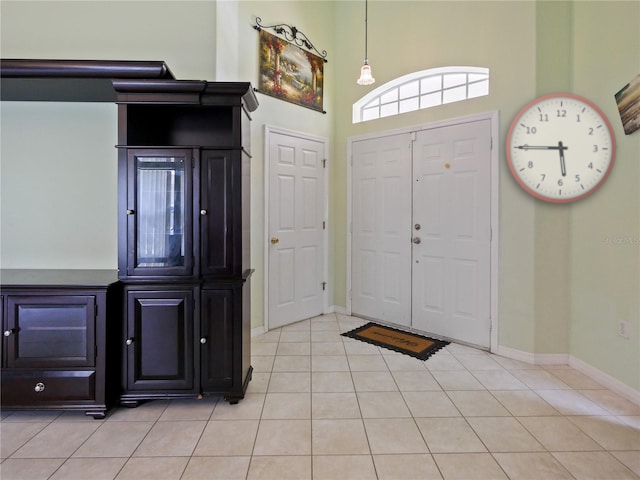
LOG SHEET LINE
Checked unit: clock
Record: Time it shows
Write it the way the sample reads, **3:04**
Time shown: **5:45**
